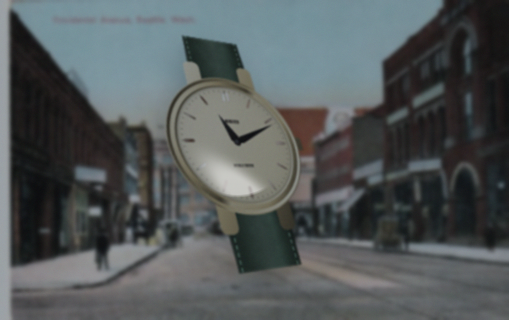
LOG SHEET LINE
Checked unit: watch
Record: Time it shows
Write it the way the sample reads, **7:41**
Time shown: **11:11**
